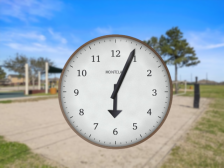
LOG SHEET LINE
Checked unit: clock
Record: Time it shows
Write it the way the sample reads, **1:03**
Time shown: **6:04**
